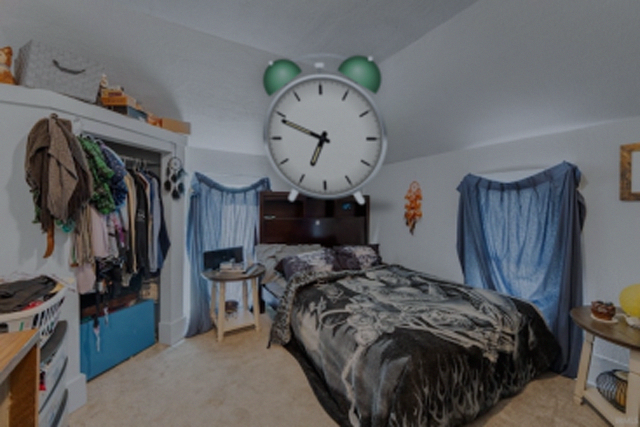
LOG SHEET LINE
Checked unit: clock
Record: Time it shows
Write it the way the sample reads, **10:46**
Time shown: **6:49**
